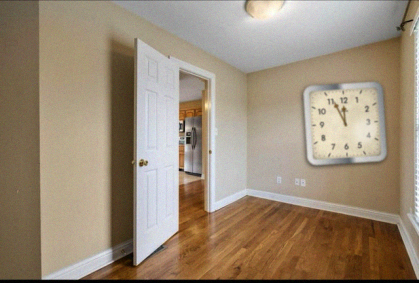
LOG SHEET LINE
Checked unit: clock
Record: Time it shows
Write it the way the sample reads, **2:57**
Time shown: **11:56**
